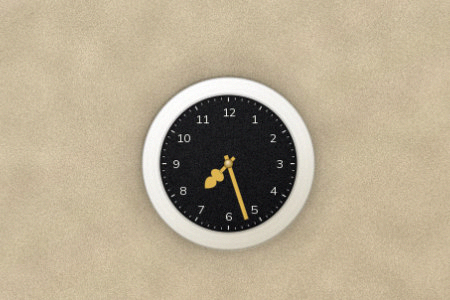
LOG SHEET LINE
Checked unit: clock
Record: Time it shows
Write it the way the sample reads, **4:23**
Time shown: **7:27**
